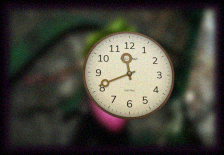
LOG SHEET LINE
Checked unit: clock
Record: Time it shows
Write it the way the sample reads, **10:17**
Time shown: **11:41**
